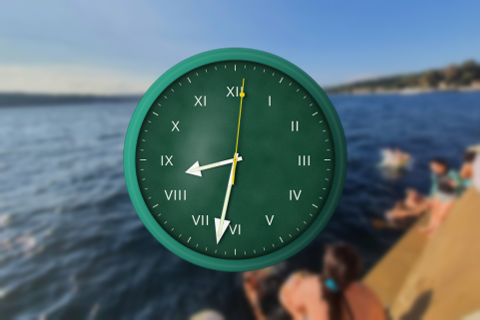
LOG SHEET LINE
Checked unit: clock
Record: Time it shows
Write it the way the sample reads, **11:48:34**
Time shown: **8:32:01**
